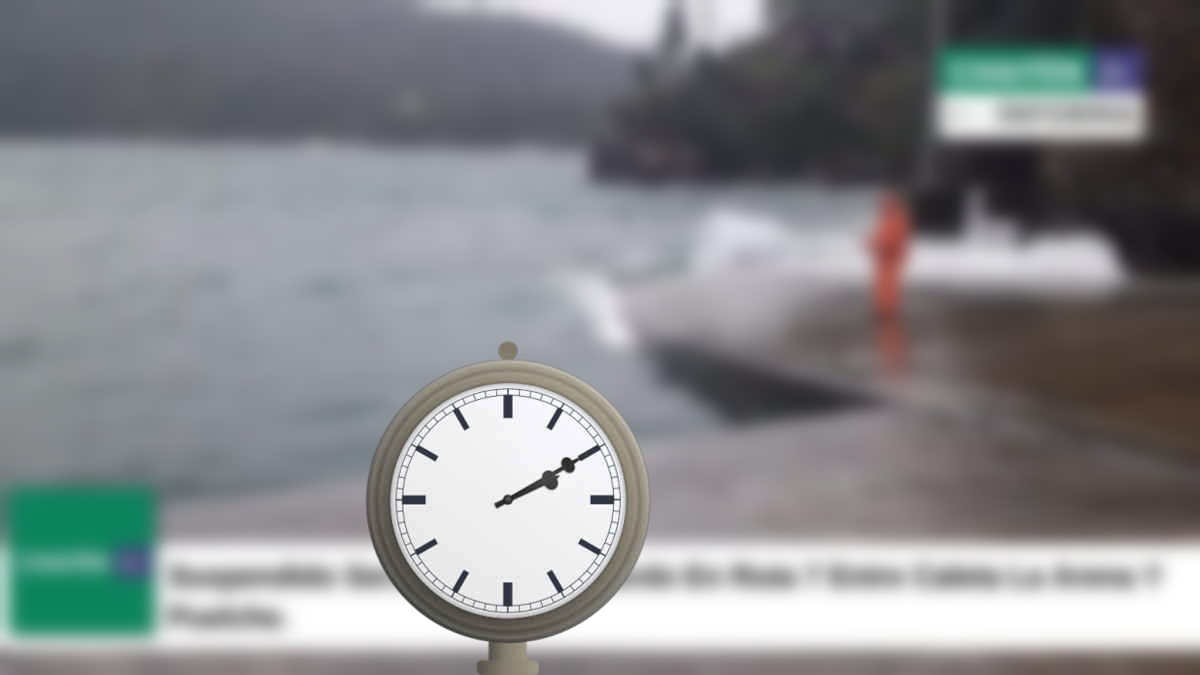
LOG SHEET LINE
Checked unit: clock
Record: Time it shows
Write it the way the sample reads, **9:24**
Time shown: **2:10**
